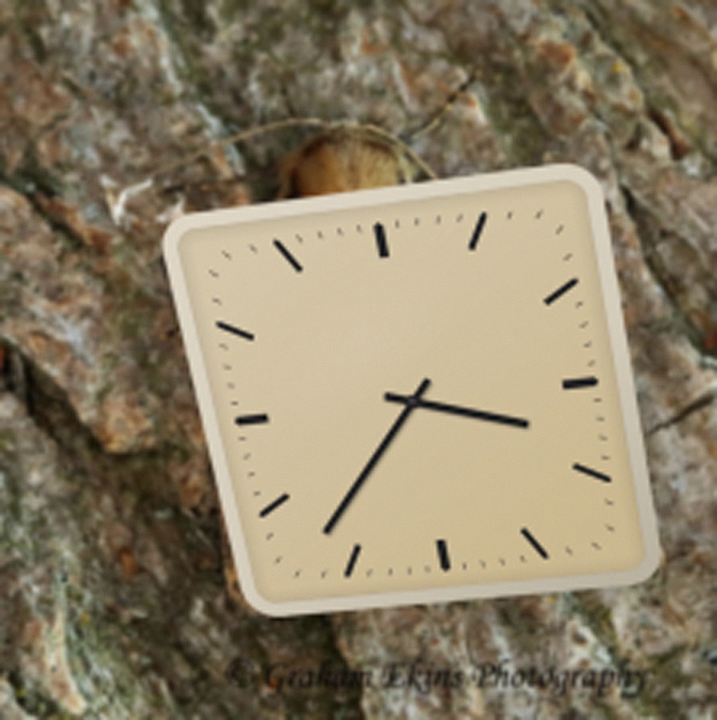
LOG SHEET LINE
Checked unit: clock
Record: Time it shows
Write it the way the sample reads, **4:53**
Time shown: **3:37**
